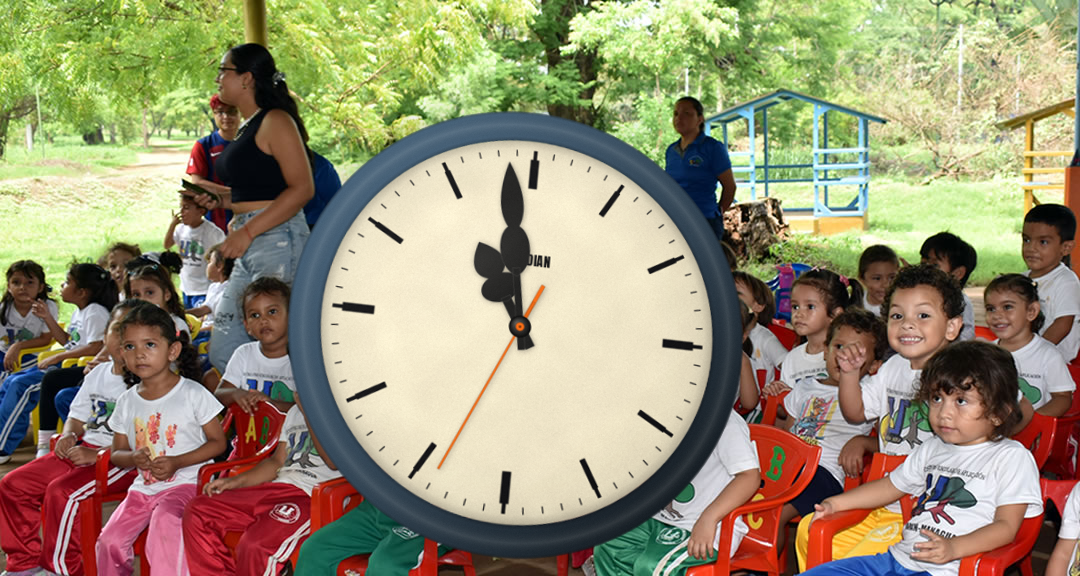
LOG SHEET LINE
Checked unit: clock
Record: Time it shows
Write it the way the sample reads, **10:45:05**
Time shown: **10:58:34**
